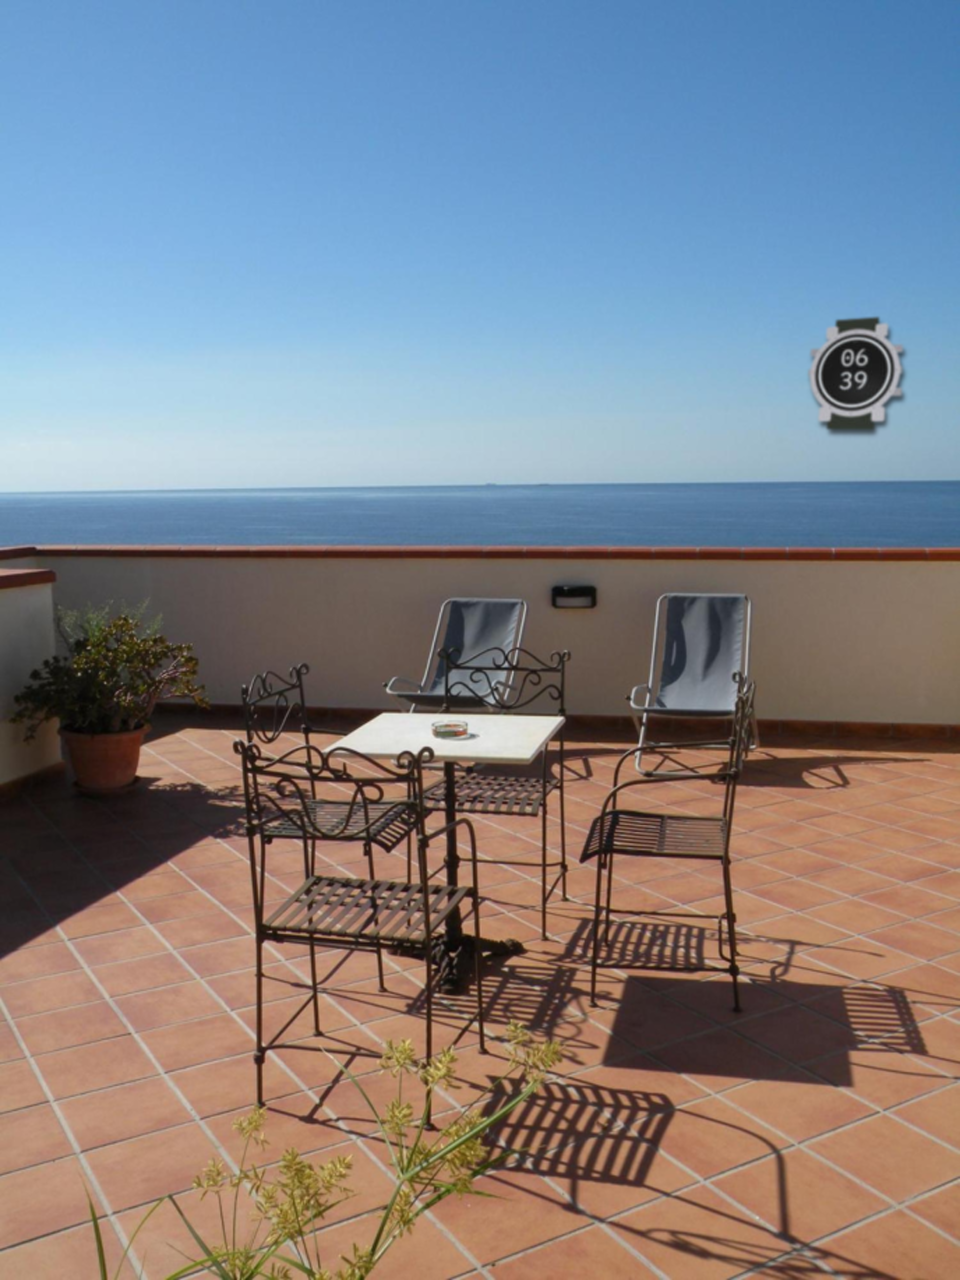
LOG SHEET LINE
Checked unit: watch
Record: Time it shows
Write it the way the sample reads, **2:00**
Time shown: **6:39**
